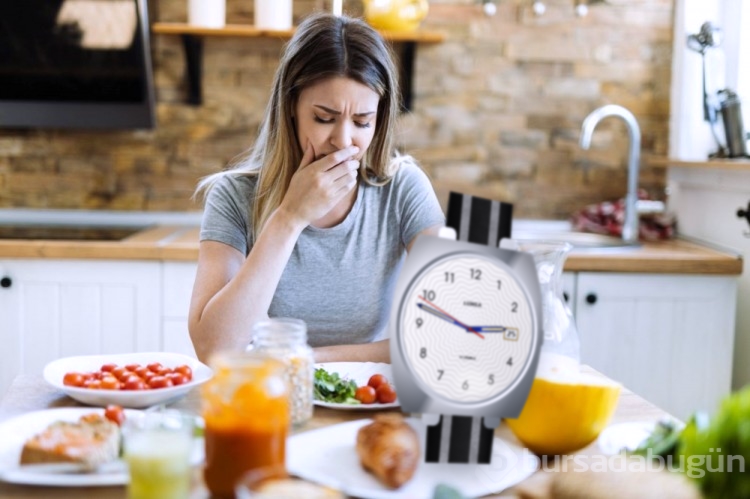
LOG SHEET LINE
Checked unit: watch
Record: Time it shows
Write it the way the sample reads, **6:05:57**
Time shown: **2:47:49**
